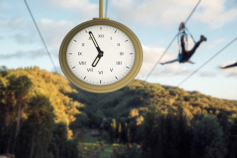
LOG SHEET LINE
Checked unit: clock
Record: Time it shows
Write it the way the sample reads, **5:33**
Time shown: **6:56**
